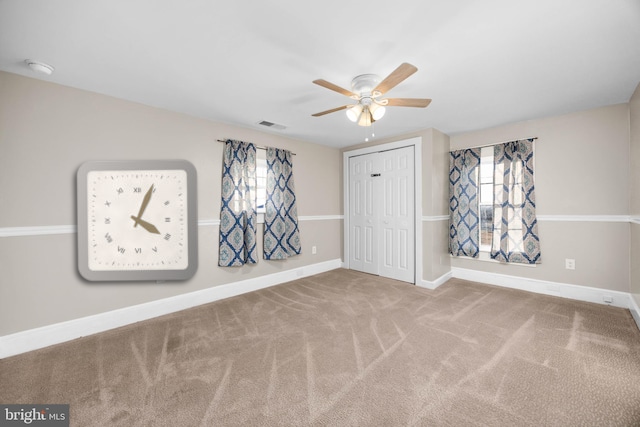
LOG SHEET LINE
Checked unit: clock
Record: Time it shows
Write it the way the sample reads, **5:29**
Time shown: **4:04**
